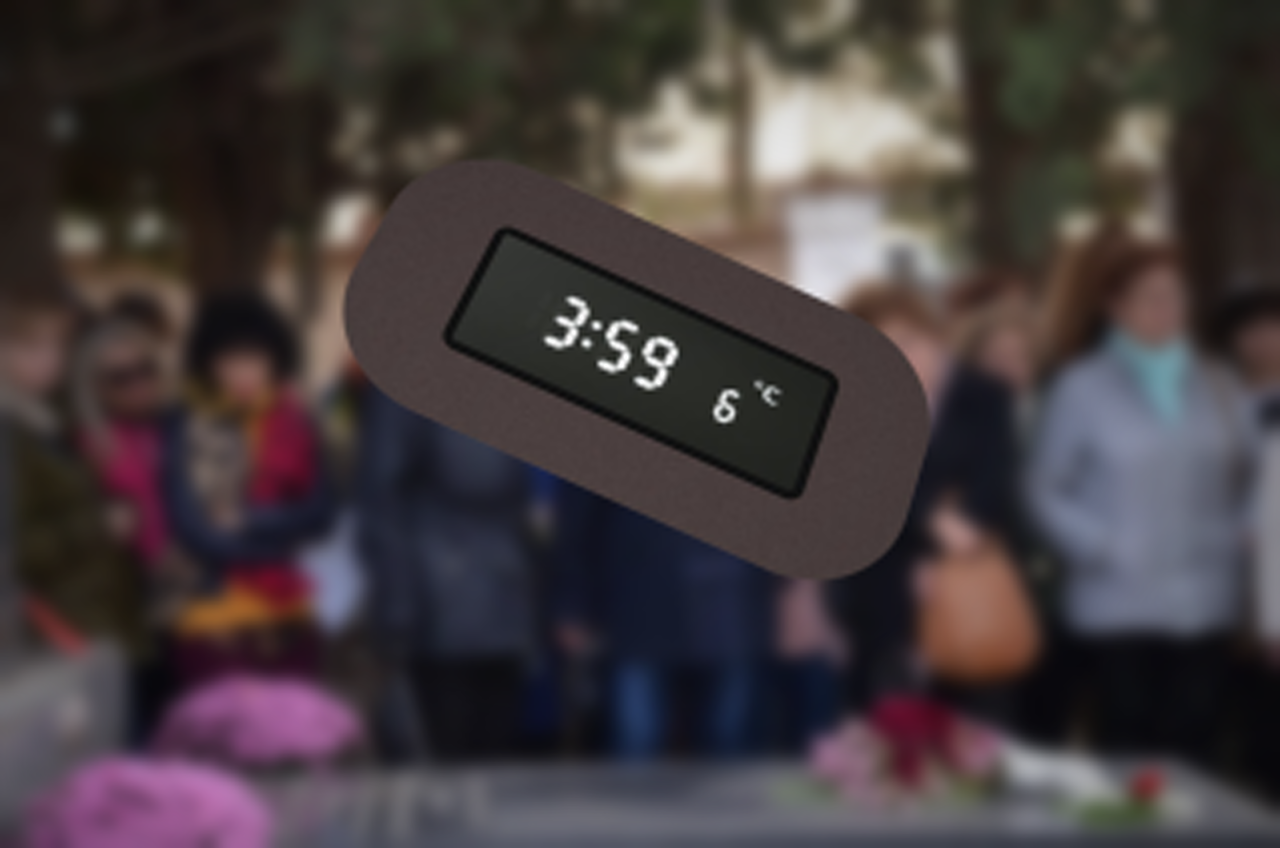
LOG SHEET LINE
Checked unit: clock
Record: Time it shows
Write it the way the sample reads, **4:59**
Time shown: **3:59**
